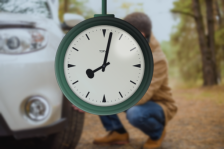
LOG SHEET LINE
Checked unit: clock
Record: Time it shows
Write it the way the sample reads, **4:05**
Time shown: **8:02**
